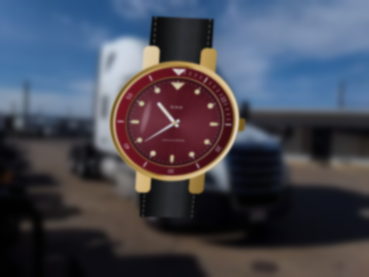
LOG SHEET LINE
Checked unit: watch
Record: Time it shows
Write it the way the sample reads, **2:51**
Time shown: **10:39**
